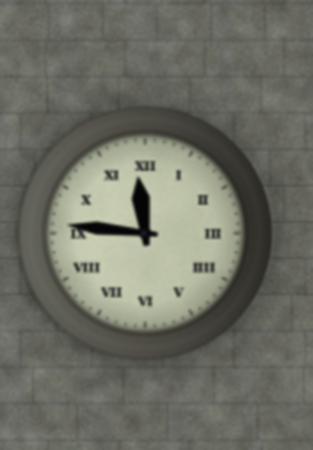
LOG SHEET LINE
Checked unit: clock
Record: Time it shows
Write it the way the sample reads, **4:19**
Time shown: **11:46**
